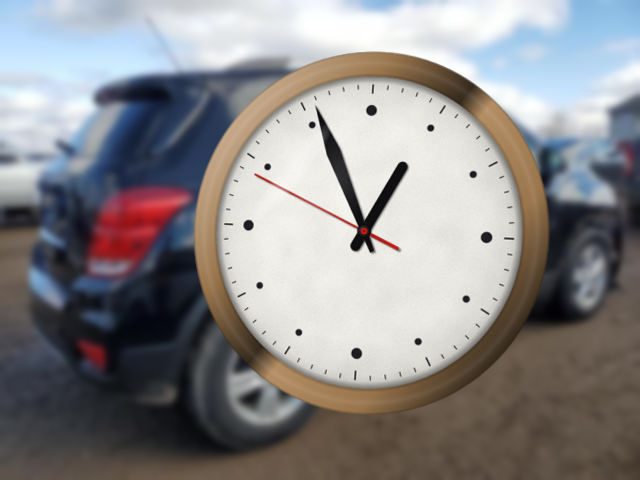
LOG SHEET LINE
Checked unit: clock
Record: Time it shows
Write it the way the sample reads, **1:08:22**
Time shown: **12:55:49**
